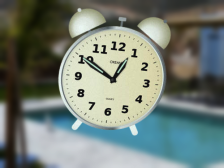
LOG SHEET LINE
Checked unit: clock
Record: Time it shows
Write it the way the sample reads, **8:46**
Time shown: **12:50**
